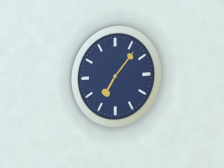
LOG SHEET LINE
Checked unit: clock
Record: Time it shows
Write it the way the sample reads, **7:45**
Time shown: **7:07**
